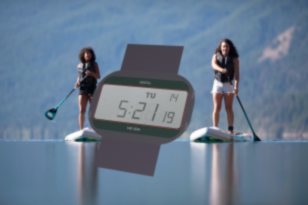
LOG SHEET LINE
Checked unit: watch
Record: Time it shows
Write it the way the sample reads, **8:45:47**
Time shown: **5:21:19**
